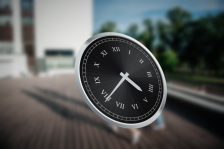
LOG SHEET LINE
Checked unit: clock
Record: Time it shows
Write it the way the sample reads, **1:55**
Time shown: **4:39**
